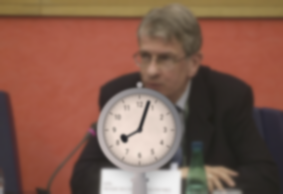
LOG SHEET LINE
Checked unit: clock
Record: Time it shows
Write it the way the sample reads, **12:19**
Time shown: **8:03**
